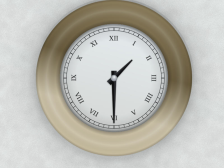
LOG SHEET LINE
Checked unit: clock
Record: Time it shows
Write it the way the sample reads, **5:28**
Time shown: **1:30**
